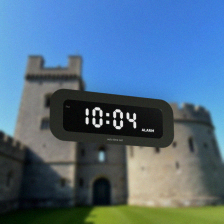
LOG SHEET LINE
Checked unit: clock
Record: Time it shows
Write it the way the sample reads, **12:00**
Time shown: **10:04**
